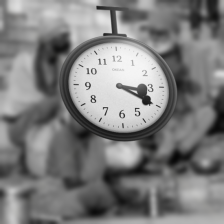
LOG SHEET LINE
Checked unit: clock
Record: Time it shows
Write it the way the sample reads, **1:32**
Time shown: **3:20**
